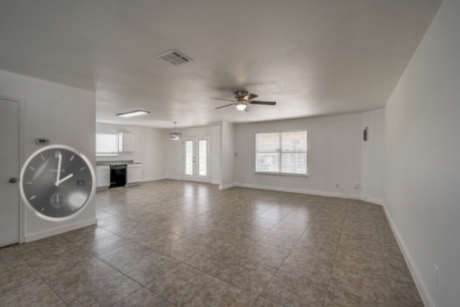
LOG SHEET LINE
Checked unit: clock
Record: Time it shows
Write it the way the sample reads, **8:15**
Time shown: **2:01**
